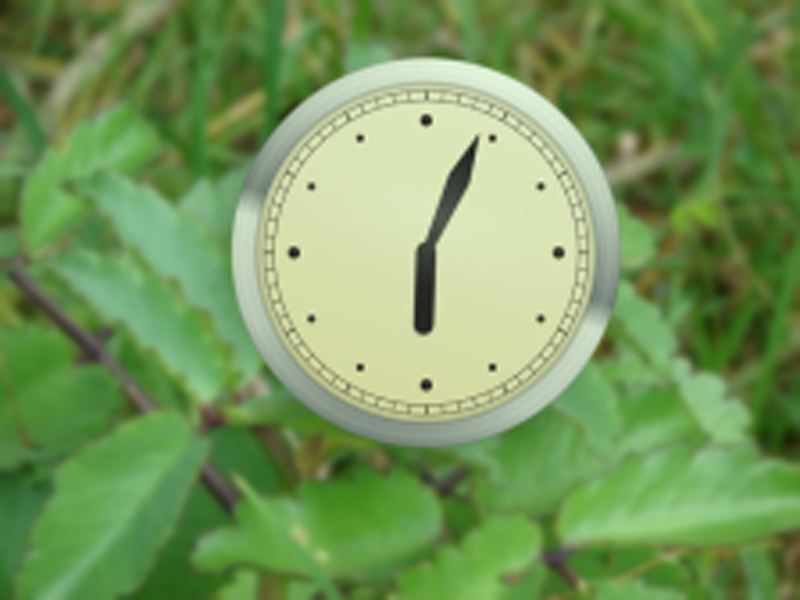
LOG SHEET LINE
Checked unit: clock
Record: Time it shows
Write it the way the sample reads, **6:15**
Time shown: **6:04**
